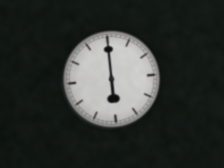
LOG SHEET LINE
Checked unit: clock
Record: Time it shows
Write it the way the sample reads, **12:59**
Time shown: **6:00**
